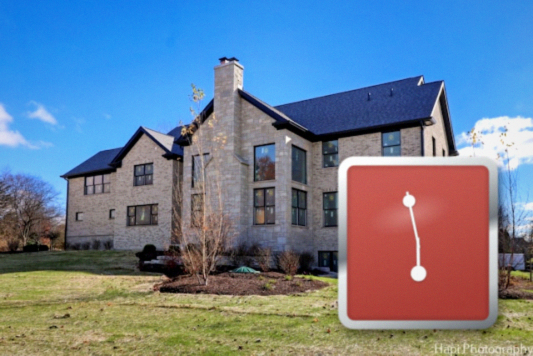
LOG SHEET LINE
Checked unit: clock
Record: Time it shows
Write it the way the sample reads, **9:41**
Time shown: **5:58**
